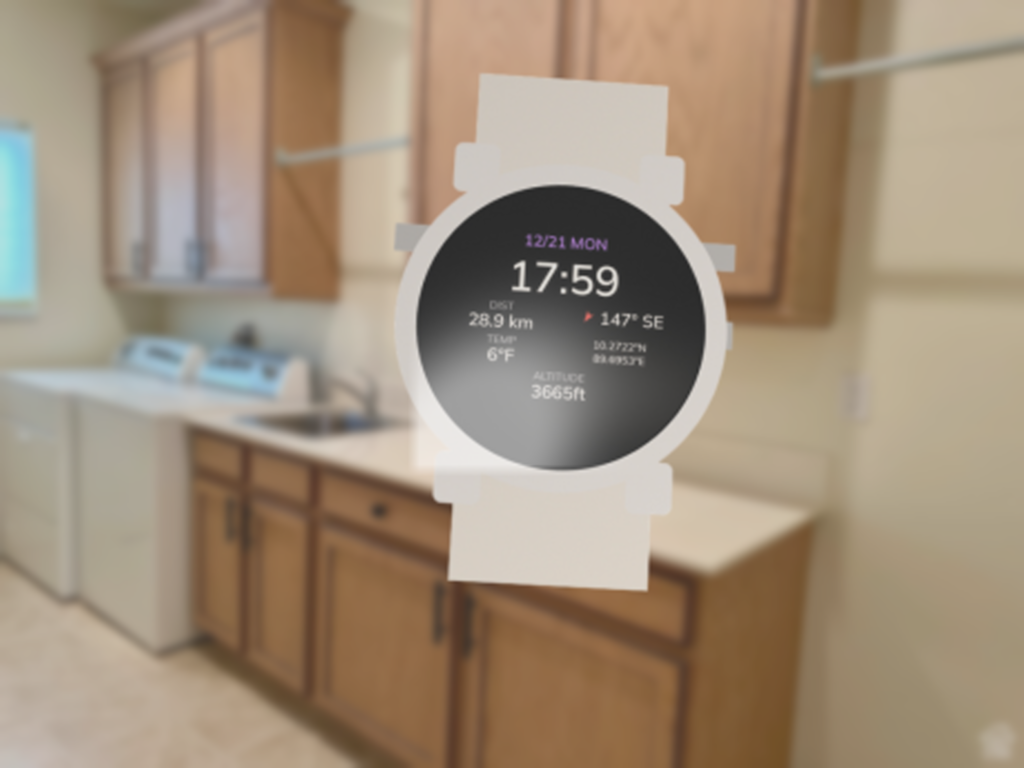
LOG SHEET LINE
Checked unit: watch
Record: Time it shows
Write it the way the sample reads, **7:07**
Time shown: **17:59**
